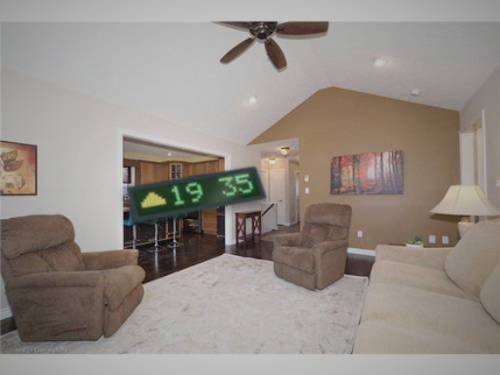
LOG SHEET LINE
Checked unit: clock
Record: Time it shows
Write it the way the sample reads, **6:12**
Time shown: **19:35**
